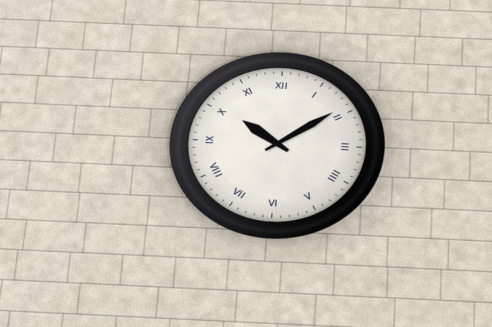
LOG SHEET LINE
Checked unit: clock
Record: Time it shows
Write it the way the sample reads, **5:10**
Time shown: **10:09**
